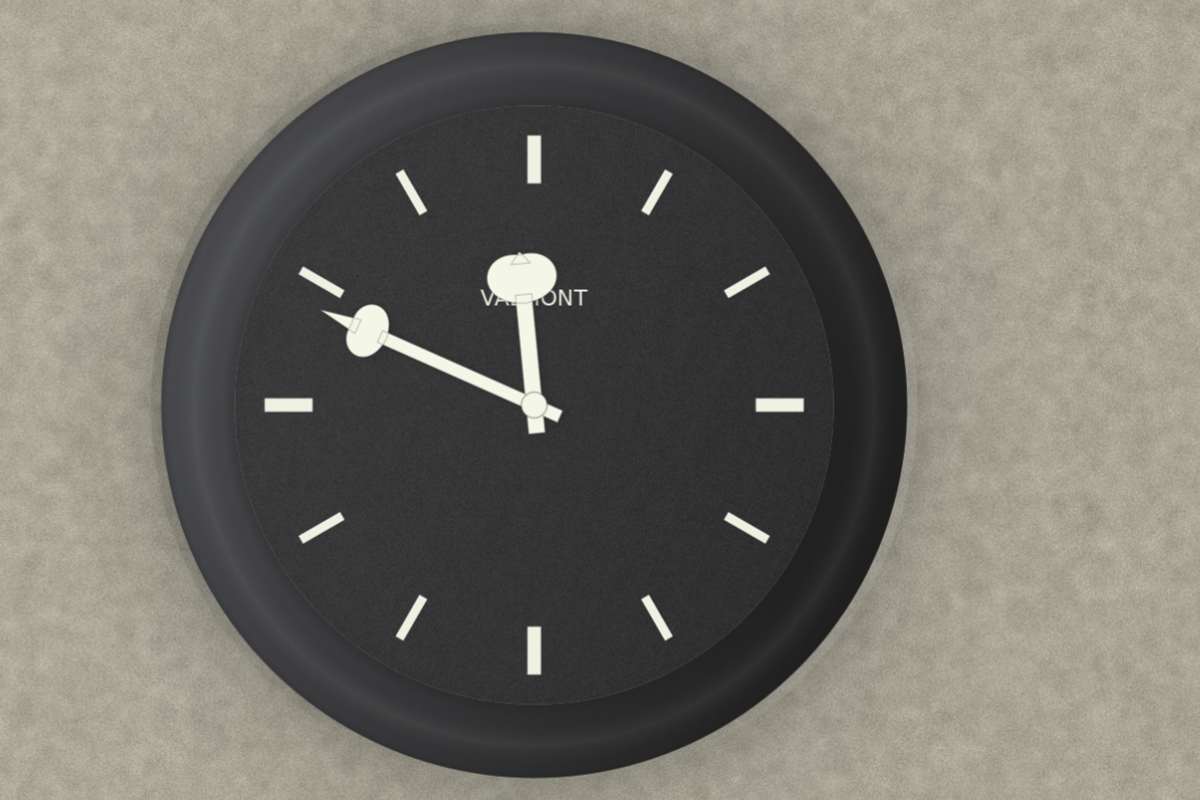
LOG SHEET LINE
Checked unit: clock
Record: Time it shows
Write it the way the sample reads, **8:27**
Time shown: **11:49**
